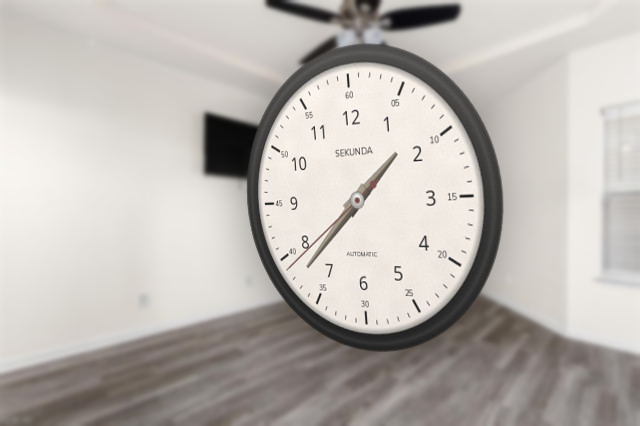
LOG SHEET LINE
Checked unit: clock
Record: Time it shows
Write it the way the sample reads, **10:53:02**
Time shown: **1:37:39**
